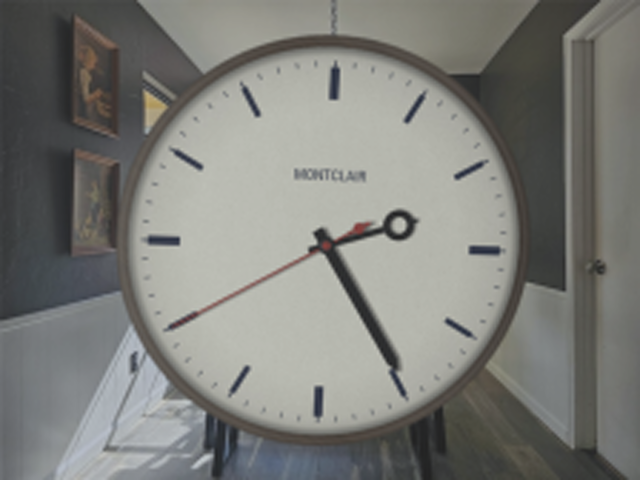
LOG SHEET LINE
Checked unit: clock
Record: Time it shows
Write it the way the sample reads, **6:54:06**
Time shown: **2:24:40**
